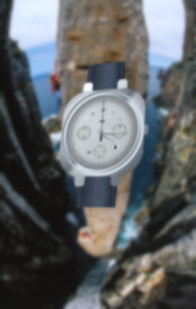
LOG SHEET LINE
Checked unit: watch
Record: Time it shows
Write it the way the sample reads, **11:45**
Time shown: **4:16**
